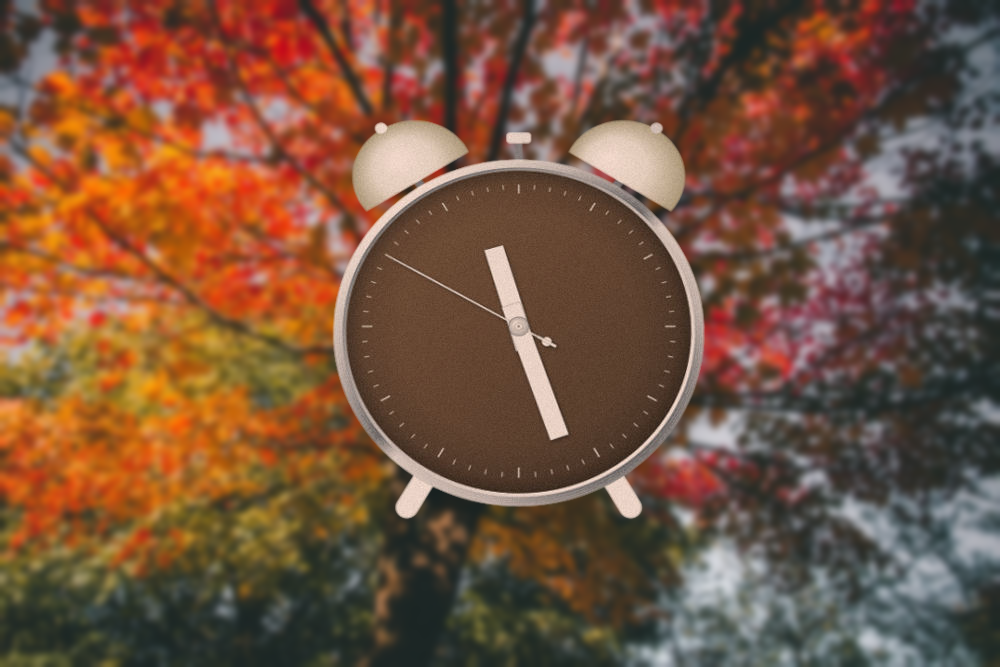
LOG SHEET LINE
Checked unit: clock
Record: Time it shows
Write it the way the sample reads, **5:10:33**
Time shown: **11:26:50**
